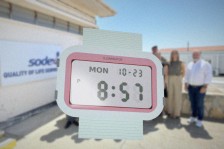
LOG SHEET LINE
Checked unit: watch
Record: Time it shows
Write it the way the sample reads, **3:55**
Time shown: **8:57**
